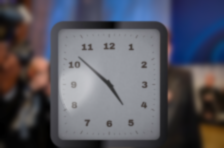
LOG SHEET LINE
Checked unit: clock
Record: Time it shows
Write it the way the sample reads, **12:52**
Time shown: **4:52**
